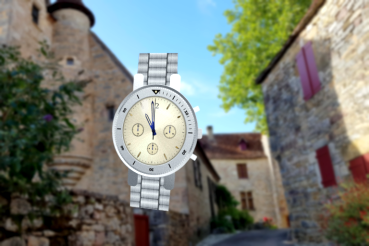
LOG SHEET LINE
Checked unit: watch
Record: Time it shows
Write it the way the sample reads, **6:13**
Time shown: **10:59**
